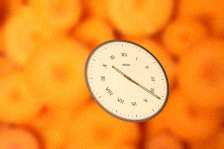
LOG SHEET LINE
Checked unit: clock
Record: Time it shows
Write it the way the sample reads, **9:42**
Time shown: **10:21**
